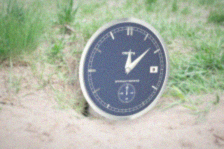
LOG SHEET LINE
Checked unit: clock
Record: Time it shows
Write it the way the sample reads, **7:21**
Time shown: **12:08**
